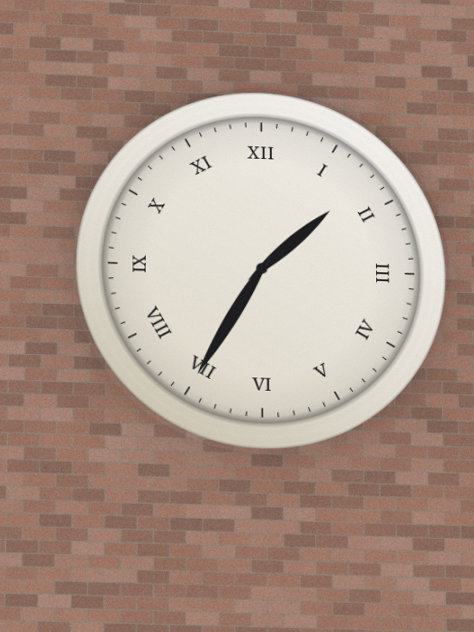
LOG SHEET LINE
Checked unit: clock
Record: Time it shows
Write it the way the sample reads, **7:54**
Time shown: **1:35**
